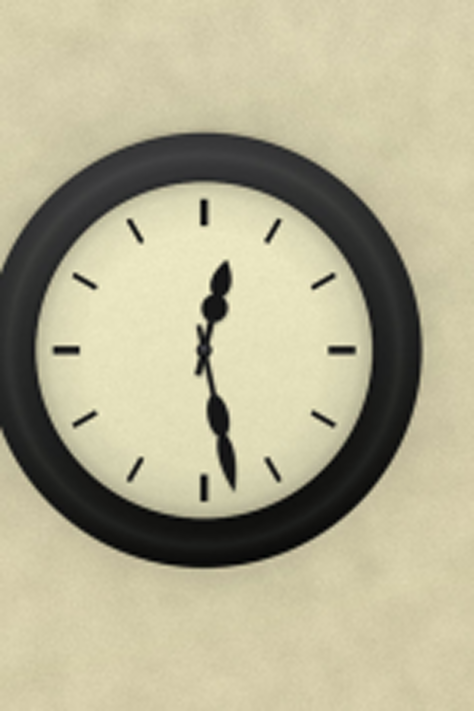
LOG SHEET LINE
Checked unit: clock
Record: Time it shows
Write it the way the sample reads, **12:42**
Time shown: **12:28**
